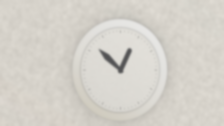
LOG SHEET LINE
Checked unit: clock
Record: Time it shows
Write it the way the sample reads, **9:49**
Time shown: **12:52**
